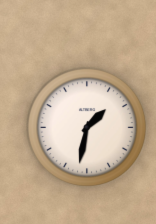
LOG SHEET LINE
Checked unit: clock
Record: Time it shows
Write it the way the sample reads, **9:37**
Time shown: **1:32**
